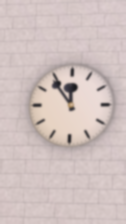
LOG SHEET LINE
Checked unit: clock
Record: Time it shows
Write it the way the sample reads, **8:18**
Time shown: **11:54**
